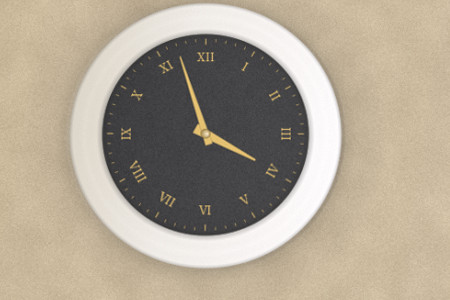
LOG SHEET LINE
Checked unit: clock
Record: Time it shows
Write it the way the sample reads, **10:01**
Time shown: **3:57**
